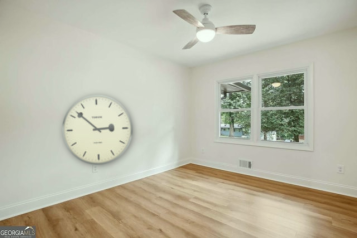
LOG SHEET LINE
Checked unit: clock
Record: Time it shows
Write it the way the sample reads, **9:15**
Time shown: **2:52**
